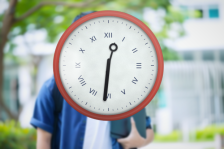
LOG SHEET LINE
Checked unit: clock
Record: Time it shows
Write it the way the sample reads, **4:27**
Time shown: **12:31**
